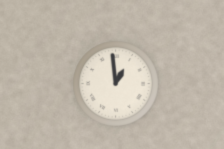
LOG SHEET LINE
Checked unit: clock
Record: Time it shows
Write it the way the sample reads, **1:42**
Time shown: **12:59**
